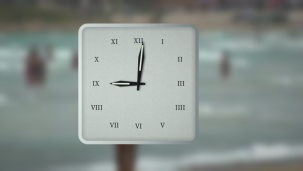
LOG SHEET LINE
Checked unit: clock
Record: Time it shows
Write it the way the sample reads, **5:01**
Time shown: **9:01**
